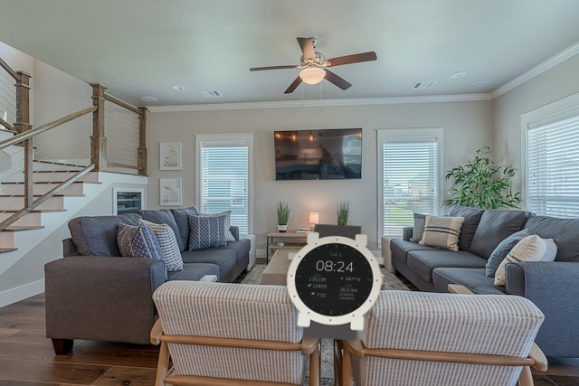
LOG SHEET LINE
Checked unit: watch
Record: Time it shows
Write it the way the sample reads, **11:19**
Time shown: **8:24**
